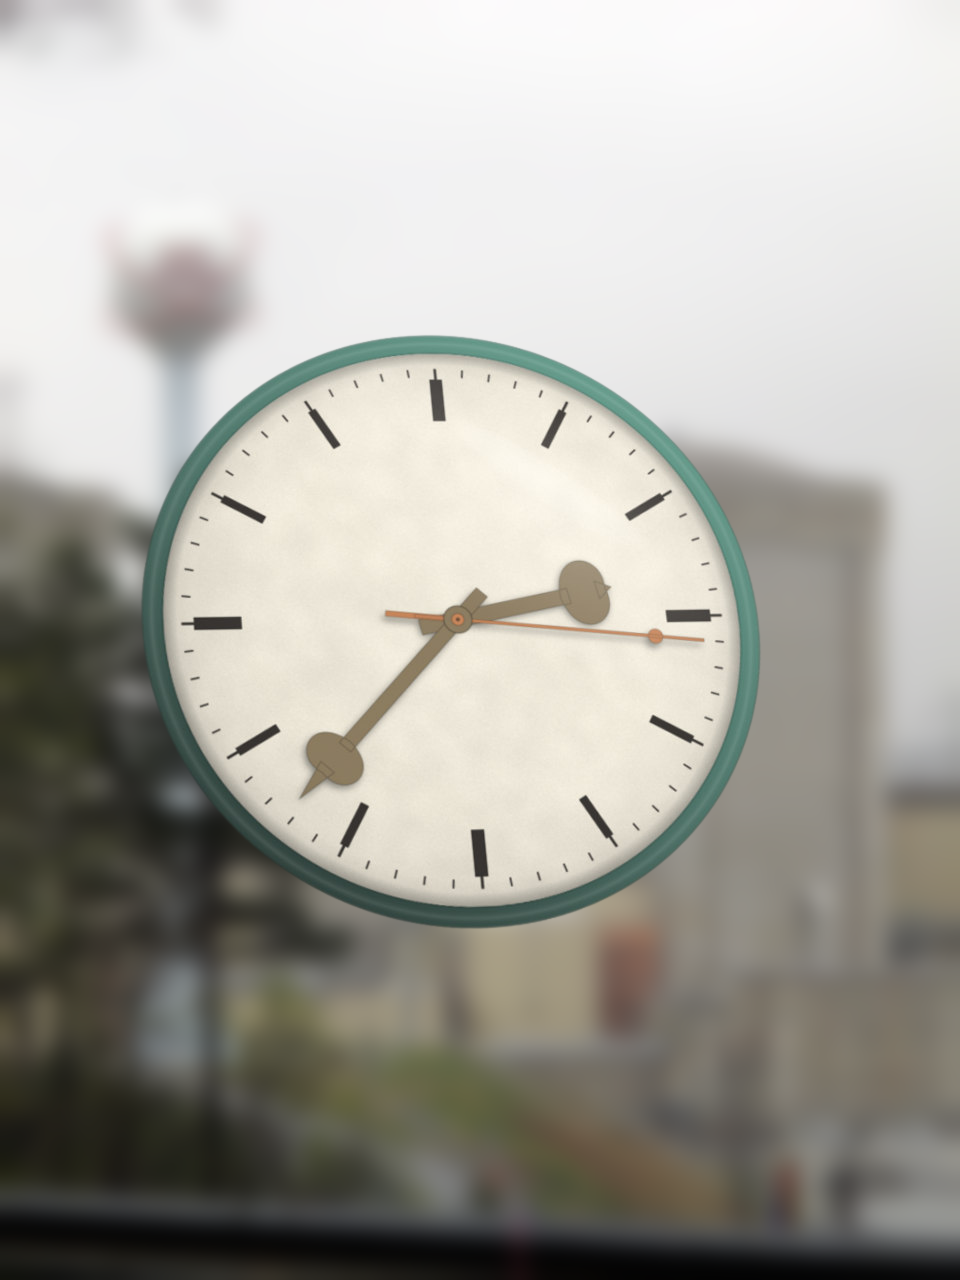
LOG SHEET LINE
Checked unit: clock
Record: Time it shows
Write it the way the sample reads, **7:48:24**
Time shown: **2:37:16**
